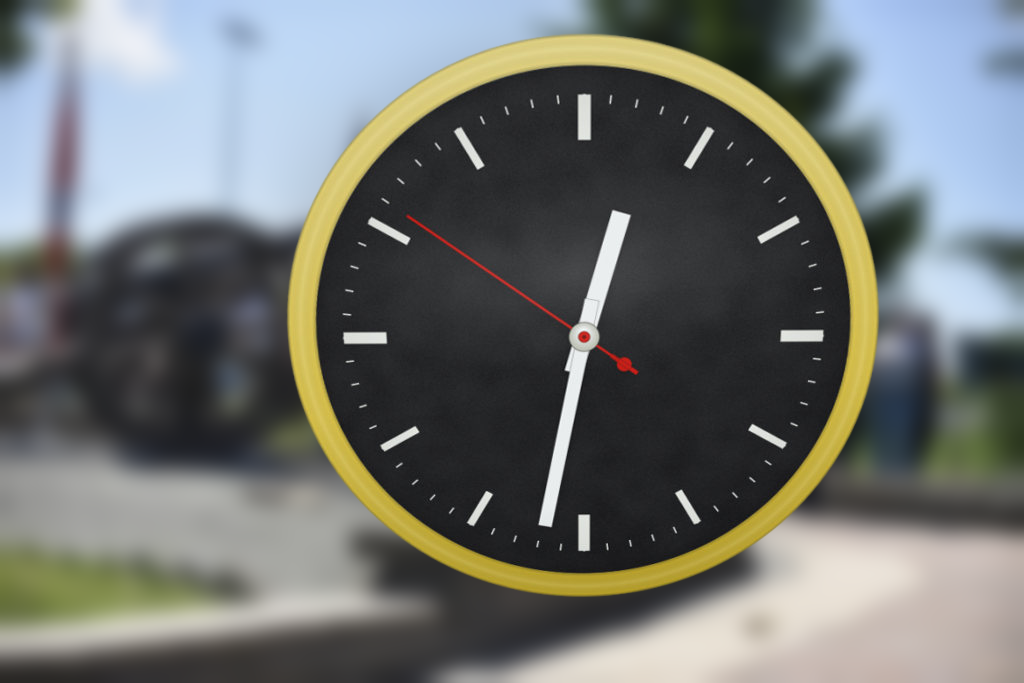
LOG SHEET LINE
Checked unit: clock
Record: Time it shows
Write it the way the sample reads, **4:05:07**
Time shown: **12:31:51**
